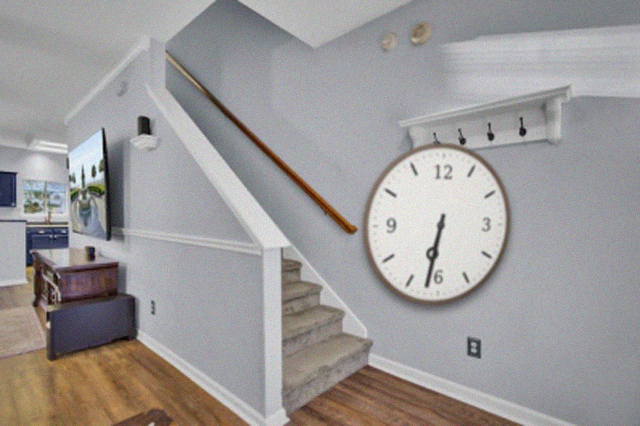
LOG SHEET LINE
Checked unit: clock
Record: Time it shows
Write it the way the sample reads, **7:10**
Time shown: **6:32**
